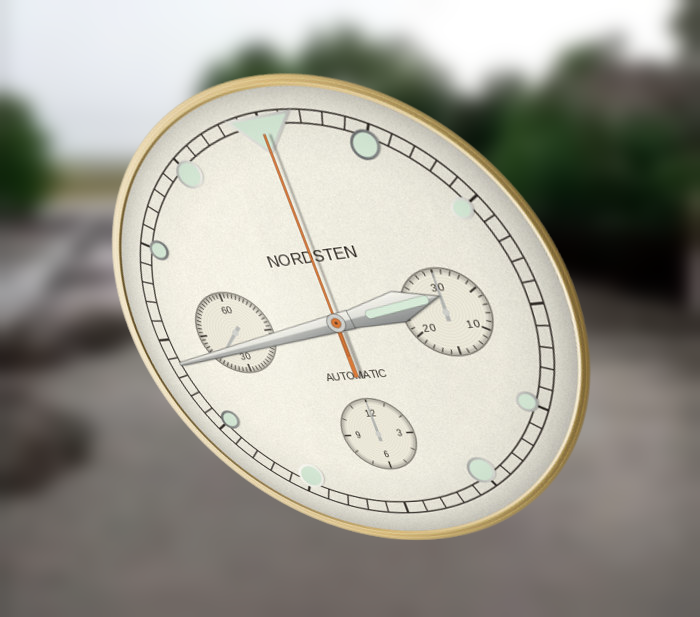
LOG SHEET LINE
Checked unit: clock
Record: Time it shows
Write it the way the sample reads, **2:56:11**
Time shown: **2:43:38**
